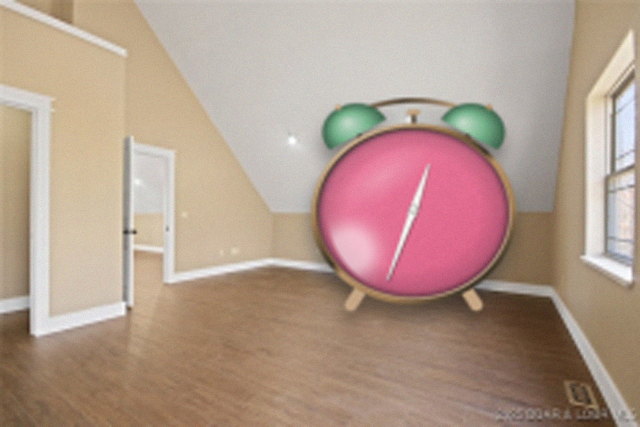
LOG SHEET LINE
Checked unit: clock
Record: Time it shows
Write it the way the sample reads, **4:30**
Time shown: **12:33**
